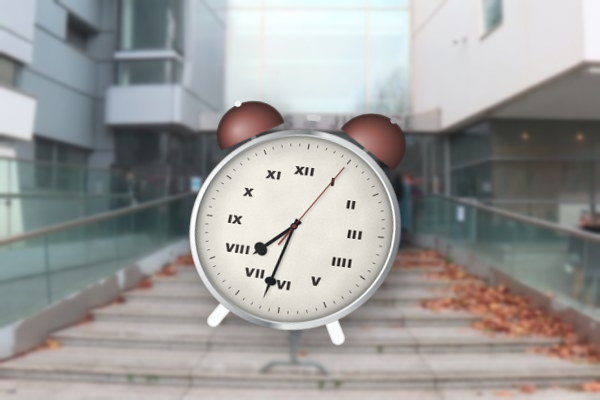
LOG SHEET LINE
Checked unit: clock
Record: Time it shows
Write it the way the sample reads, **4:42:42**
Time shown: **7:32:05**
